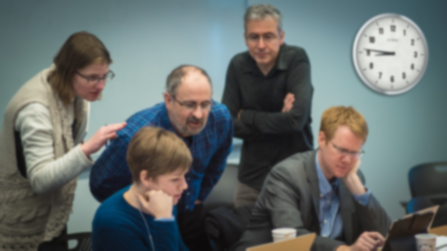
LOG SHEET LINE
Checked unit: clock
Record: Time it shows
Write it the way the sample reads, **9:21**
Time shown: **8:46**
